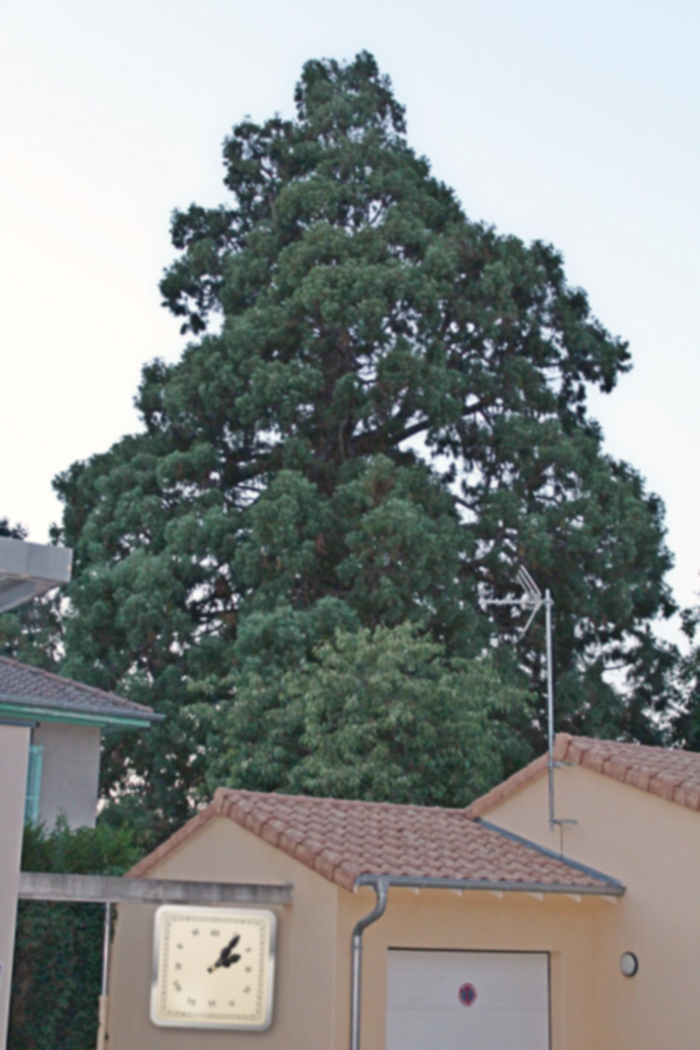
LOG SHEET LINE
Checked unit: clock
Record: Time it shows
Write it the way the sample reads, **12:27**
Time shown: **2:06**
